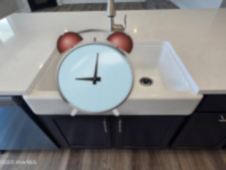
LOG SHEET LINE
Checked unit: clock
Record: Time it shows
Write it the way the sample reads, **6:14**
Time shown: **9:01**
